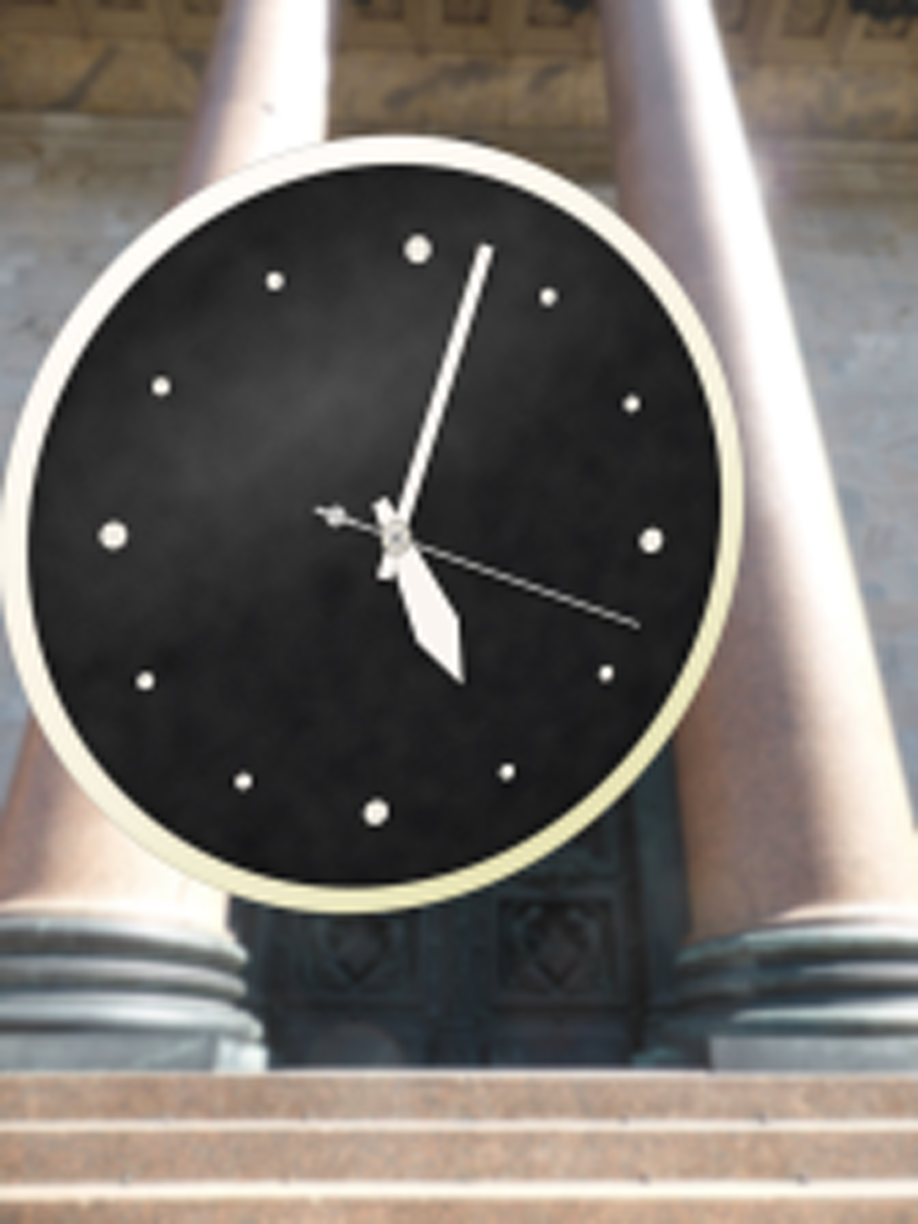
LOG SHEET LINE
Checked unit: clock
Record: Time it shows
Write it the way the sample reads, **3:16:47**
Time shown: **5:02:18**
